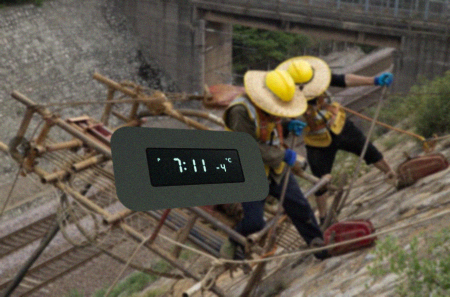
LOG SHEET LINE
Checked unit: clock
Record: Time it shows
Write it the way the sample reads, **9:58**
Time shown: **7:11**
